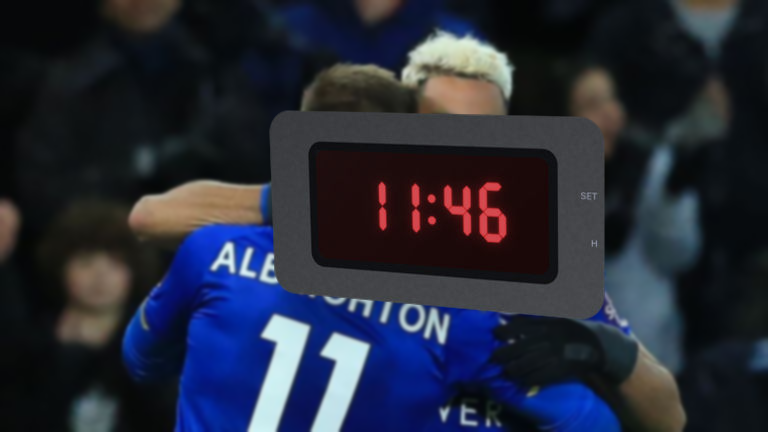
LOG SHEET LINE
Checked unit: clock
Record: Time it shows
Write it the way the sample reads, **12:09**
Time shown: **11:46**
